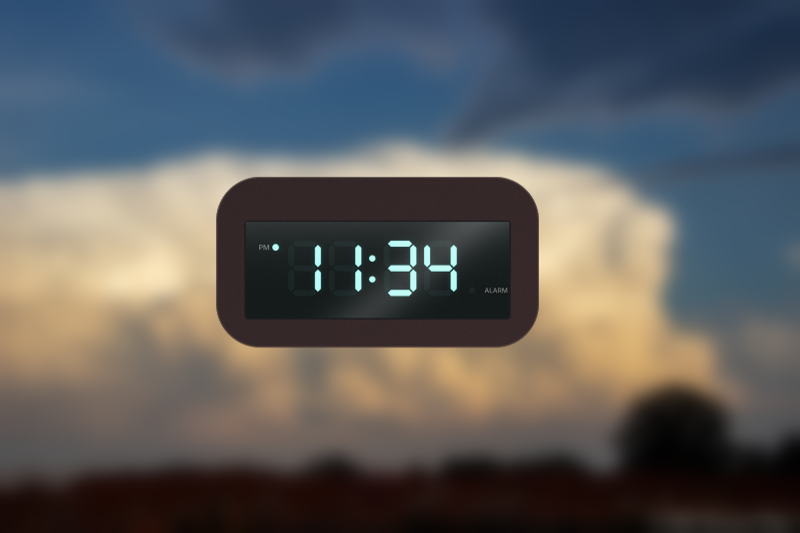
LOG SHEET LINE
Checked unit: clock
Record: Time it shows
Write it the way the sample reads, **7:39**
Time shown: **11:34**
